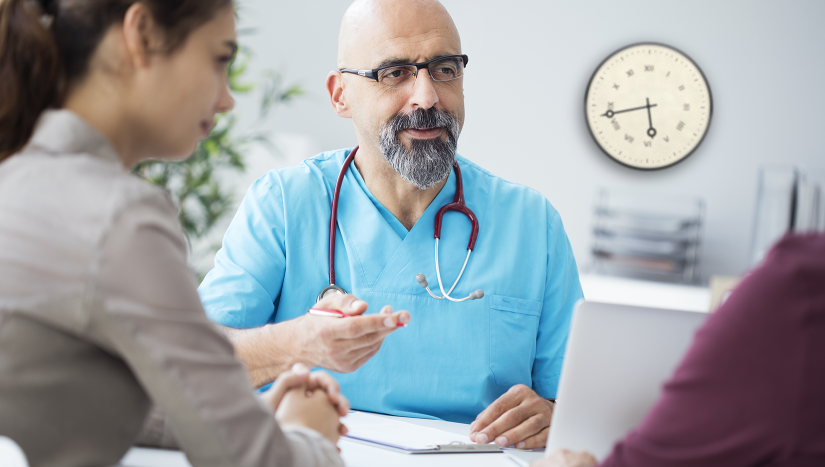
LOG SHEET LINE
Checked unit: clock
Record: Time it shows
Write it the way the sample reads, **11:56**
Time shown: **5:43**
